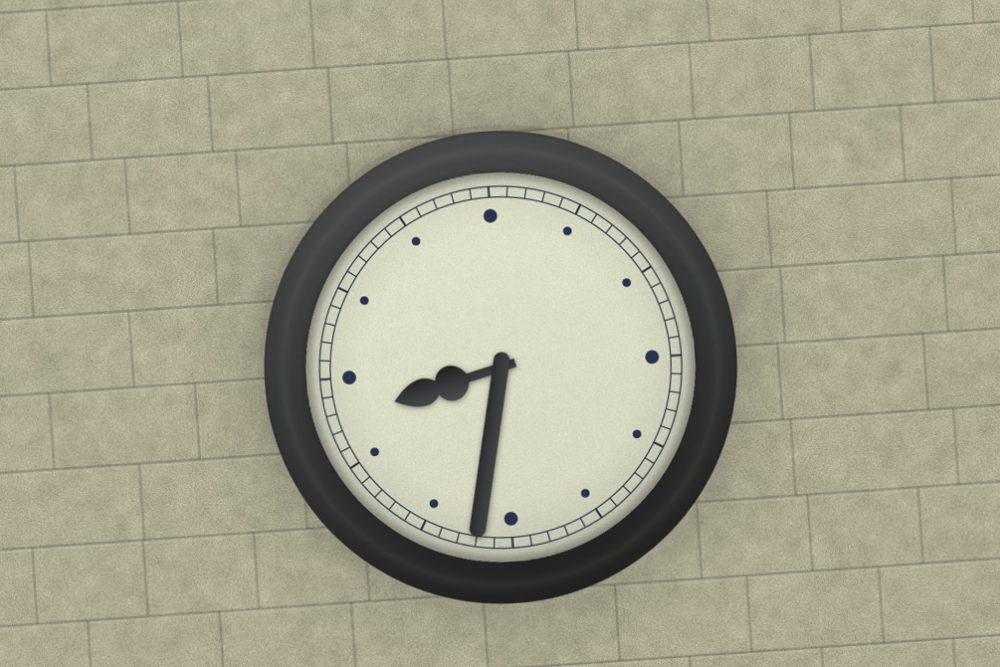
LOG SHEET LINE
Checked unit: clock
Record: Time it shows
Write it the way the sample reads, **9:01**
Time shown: **8:32**
